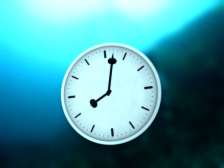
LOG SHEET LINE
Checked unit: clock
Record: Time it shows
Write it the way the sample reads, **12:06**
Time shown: **8:02**
